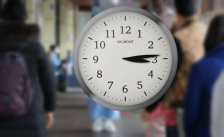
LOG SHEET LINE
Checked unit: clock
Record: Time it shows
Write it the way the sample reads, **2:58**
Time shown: **3:14**
